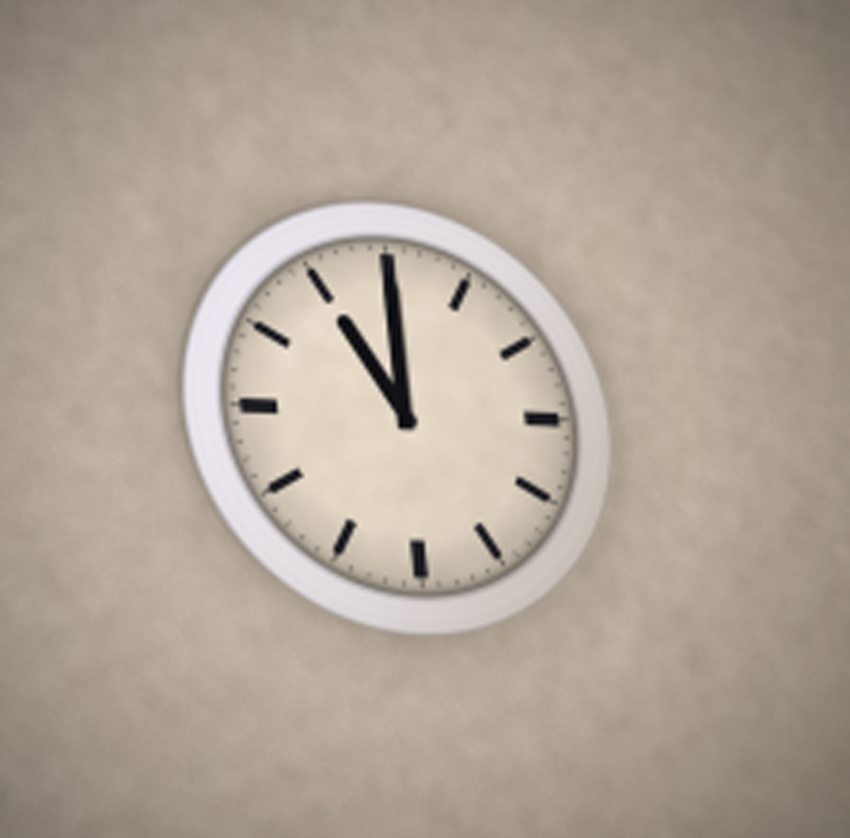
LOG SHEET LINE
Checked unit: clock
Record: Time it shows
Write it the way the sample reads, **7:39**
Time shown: **11:00**
